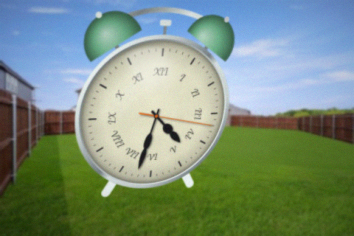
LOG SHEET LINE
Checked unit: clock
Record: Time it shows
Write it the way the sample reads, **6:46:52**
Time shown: **4:32:17**
